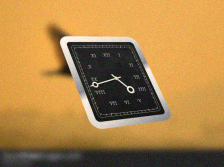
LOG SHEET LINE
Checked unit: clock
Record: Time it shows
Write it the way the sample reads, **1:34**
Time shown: **4:43**
